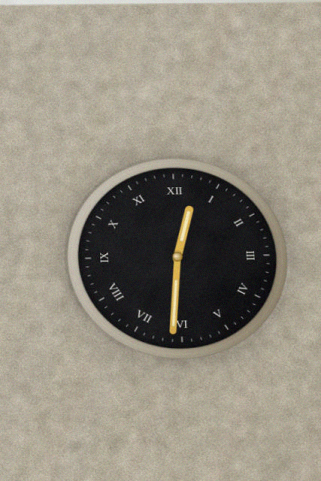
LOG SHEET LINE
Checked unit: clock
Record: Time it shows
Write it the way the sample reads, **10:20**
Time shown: **12:31**
